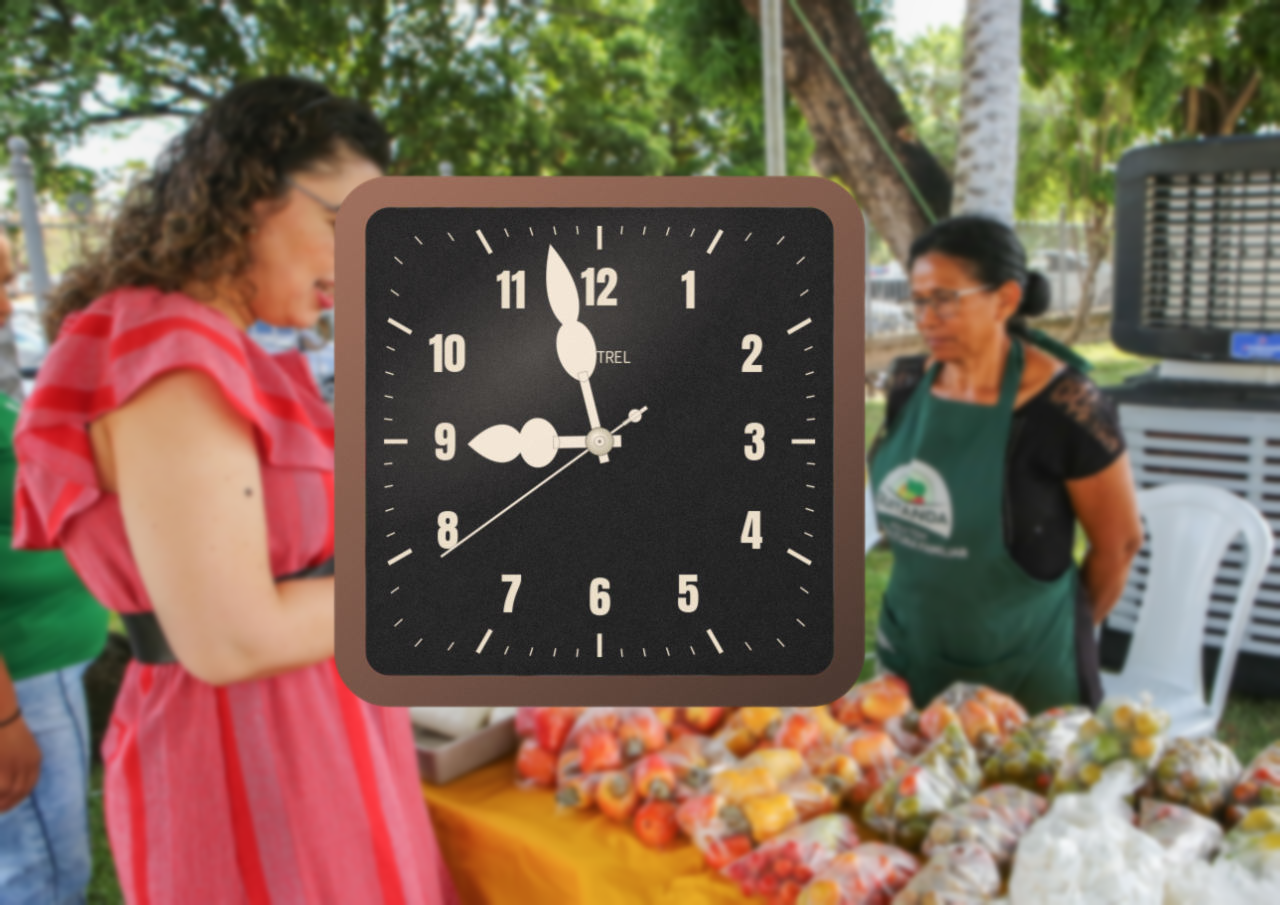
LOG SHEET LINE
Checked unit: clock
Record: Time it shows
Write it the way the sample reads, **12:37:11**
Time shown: **8:57:39**
